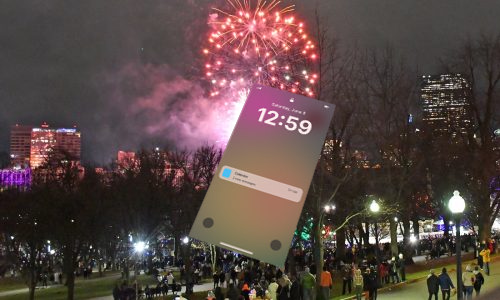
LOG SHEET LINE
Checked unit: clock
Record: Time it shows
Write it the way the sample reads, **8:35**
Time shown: **12:59**
